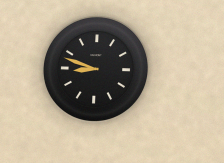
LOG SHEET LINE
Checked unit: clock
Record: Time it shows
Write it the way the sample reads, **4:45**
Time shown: **8:48**
